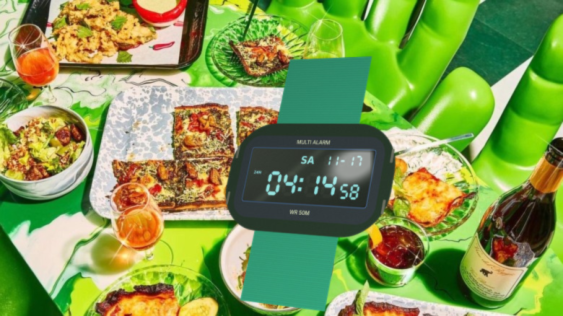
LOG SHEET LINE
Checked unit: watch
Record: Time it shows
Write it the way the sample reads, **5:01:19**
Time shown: **4:14:58**
